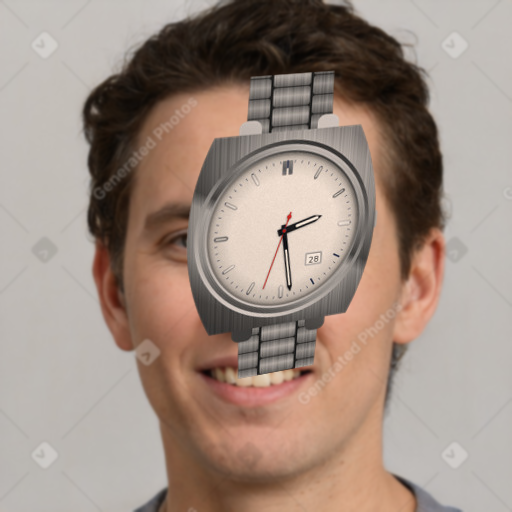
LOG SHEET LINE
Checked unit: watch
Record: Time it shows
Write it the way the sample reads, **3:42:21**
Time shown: **2:28:33**
